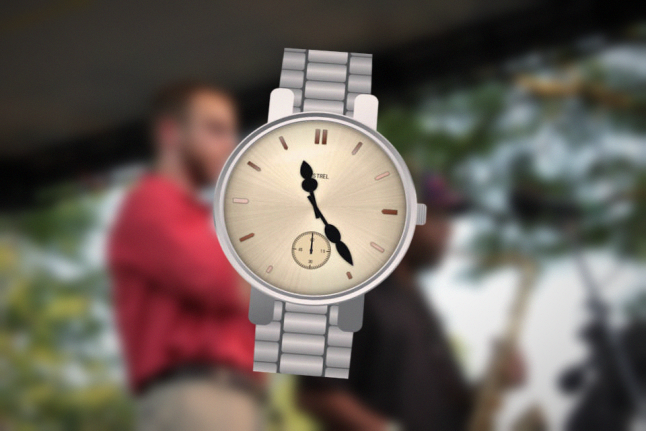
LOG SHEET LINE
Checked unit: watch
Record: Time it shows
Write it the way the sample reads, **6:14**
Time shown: **11:24**
